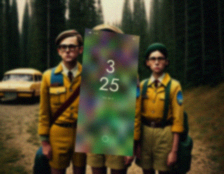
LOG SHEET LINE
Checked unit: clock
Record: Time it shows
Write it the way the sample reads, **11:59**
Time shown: **3:25**
